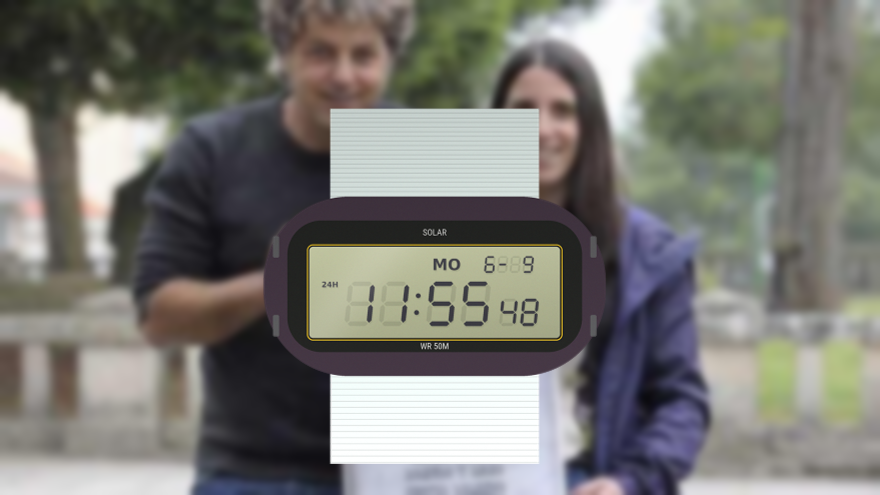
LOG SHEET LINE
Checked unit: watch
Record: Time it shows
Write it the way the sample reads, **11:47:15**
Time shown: **11:55:48**
